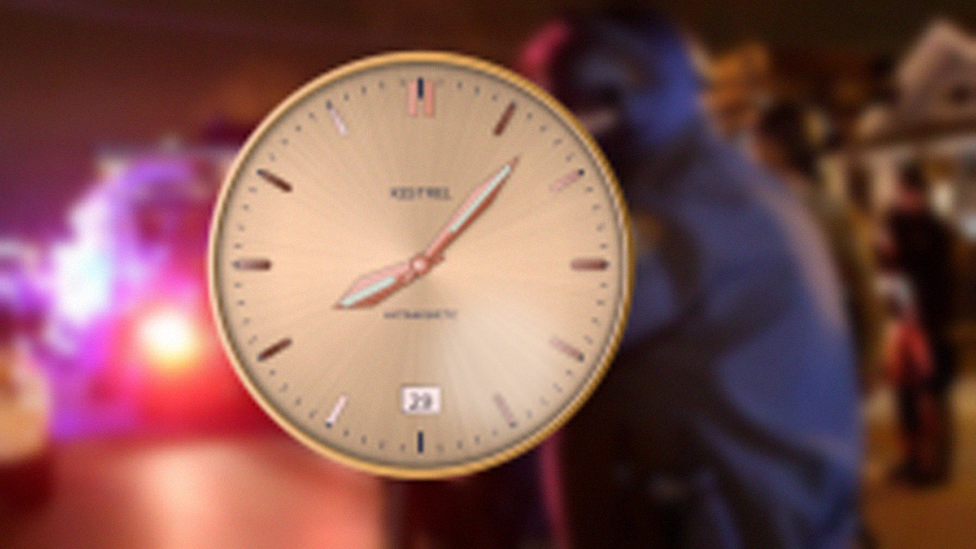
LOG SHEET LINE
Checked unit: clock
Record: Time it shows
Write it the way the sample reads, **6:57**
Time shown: **8:07**
